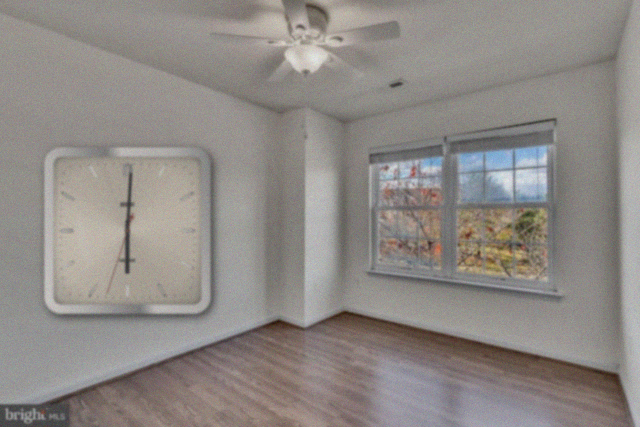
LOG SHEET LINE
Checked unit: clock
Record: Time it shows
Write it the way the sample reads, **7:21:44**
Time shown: **6:00:33**
